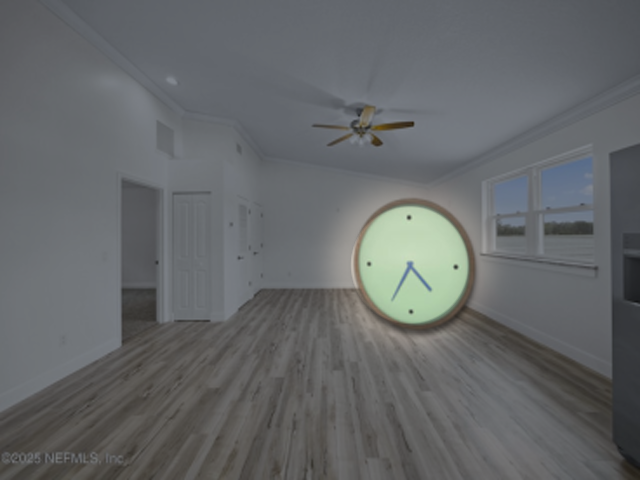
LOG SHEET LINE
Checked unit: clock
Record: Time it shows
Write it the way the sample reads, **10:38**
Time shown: **4:35**
